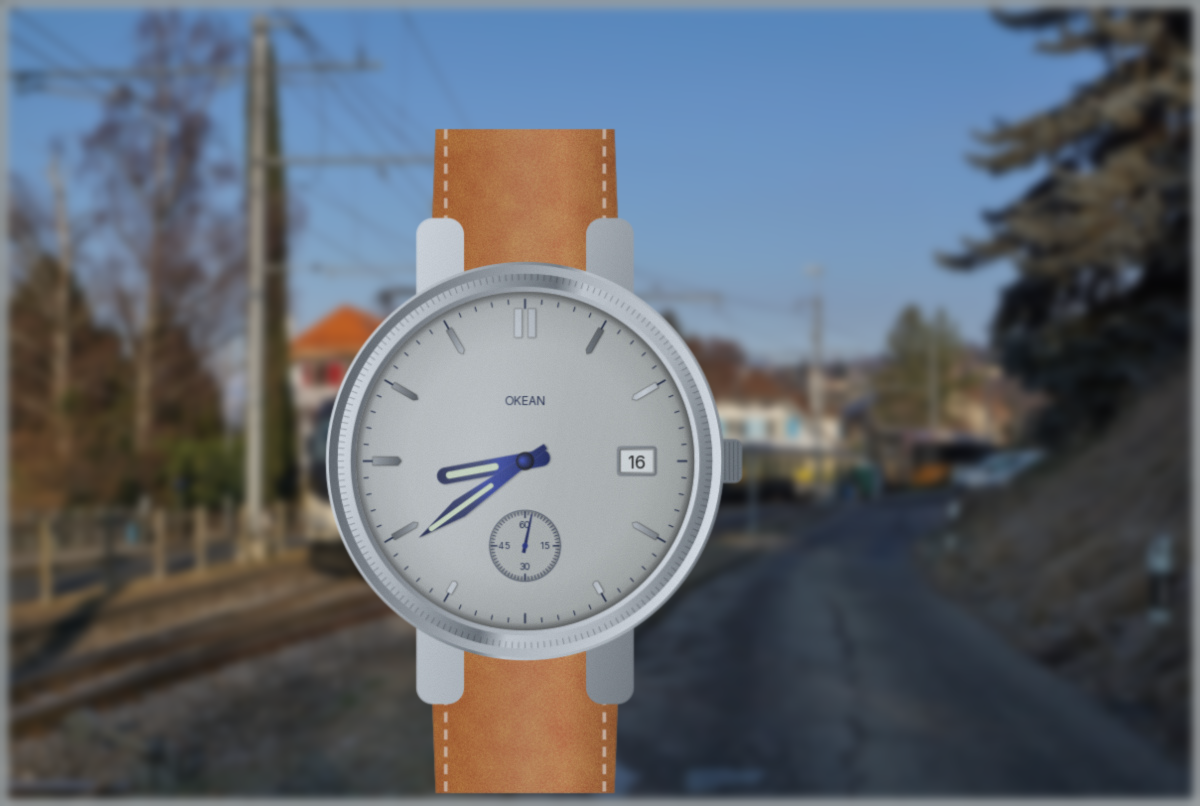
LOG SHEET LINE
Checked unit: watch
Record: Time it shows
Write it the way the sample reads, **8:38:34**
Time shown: **8:39:02**
